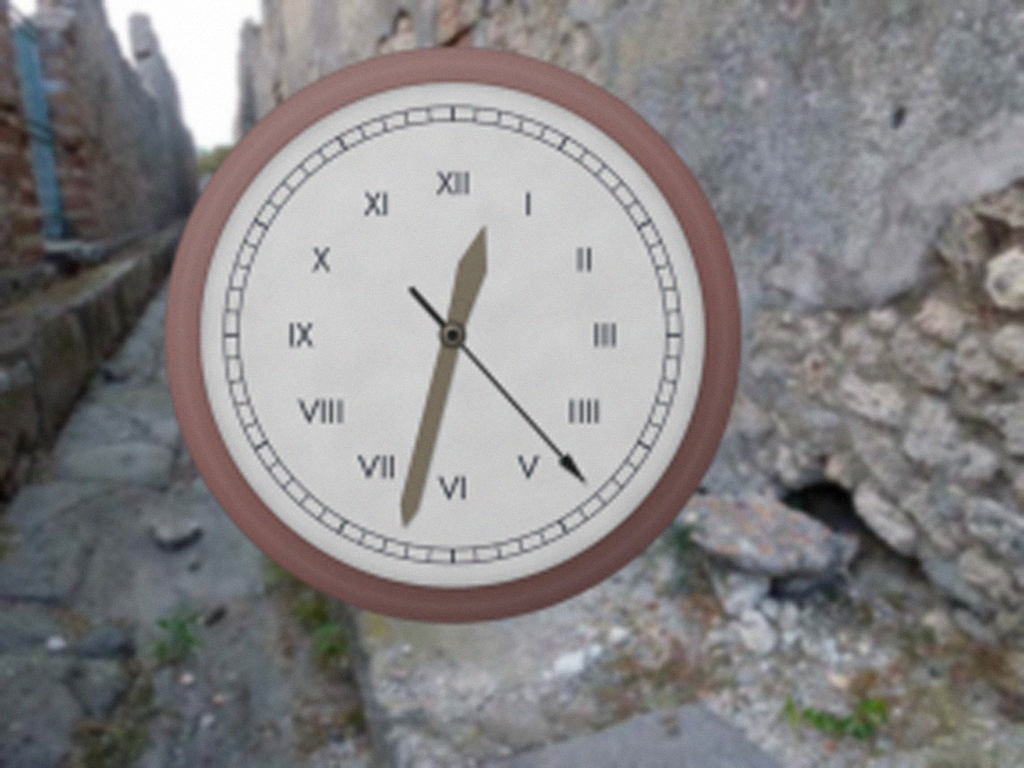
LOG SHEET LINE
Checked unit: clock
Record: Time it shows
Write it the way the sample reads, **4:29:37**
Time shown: **12:32:23**
